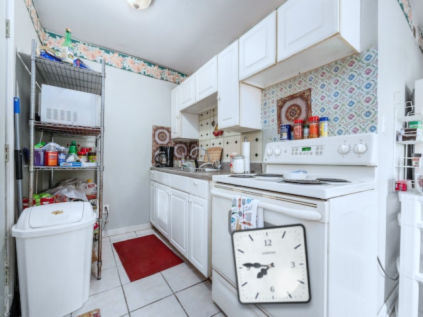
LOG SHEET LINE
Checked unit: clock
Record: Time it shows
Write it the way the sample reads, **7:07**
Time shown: **7:46**
